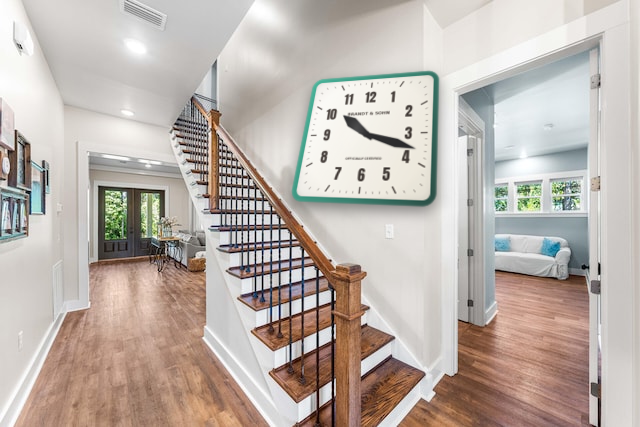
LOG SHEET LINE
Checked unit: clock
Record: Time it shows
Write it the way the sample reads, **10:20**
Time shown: **10:18**
